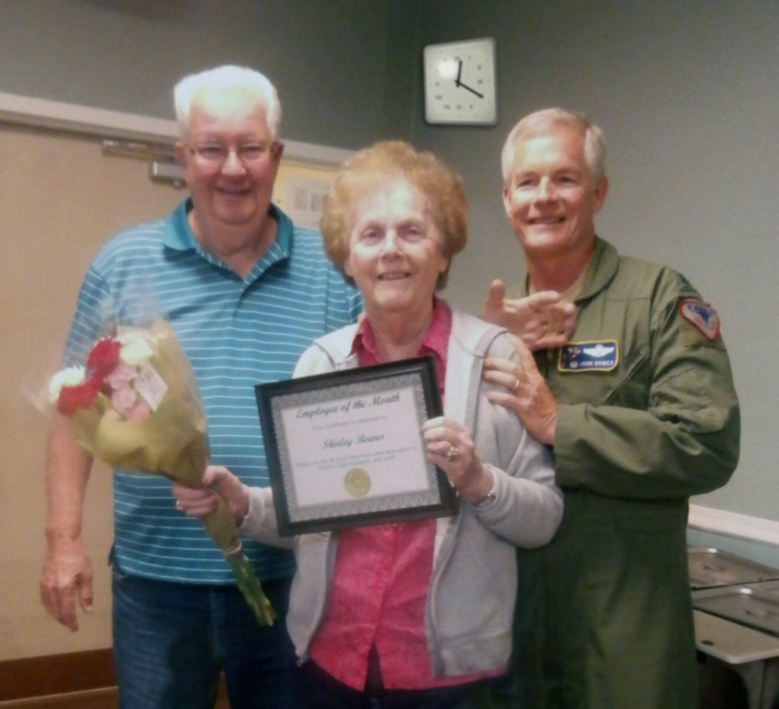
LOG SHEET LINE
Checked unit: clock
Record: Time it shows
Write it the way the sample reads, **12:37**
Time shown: **12:20**
